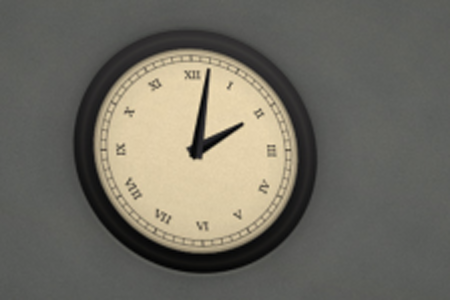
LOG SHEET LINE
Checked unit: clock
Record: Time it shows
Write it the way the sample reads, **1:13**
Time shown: **2:02**
